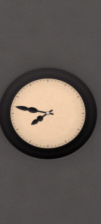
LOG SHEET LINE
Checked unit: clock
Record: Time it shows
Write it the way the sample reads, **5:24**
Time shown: **7:47**
